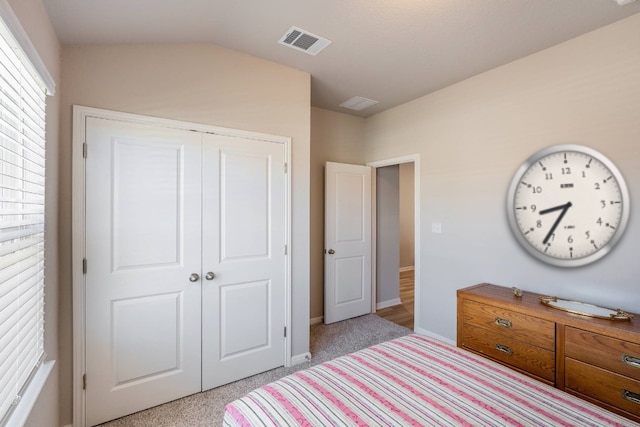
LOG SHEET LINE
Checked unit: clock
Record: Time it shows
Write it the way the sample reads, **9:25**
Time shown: **8:36**
